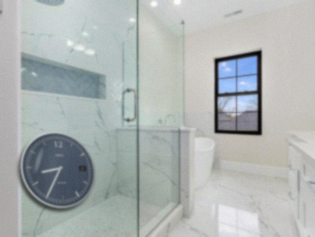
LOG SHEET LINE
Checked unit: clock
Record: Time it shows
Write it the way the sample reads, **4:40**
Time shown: **8:35**
